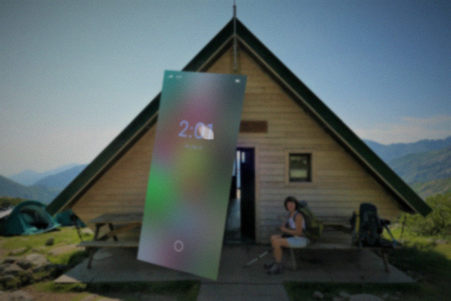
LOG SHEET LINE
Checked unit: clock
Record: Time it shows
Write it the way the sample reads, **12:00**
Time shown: **2:01**
